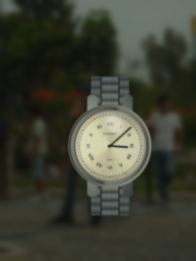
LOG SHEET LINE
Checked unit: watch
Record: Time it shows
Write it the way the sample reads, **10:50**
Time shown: **3:08**
